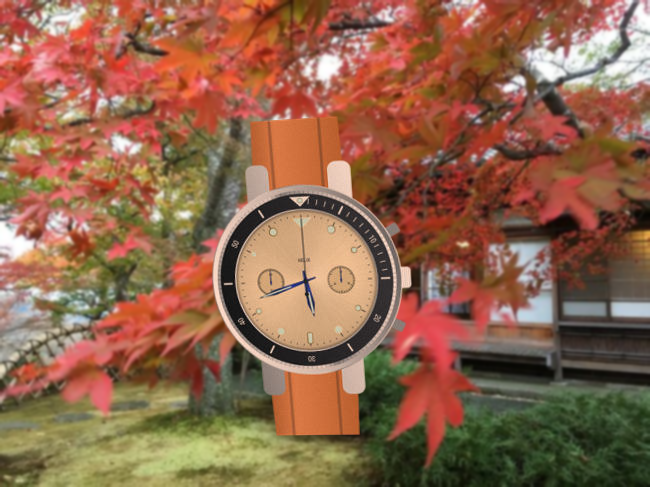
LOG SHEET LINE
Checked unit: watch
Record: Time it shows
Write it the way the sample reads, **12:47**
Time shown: **5:42**
